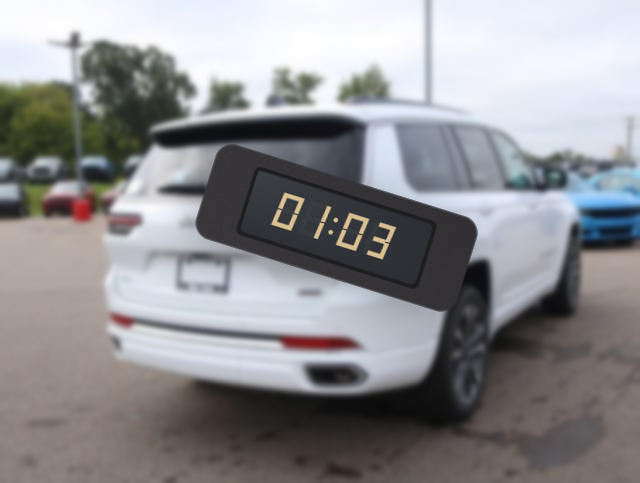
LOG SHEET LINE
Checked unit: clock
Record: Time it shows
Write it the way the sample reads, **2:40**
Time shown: **1:03**
